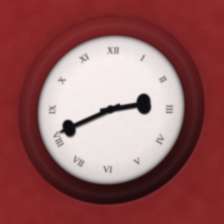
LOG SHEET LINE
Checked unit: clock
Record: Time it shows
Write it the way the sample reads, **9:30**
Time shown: **2:41**
